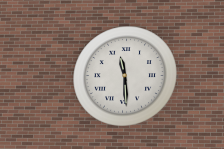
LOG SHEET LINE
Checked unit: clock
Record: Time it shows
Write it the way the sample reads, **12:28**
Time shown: **11:29**
